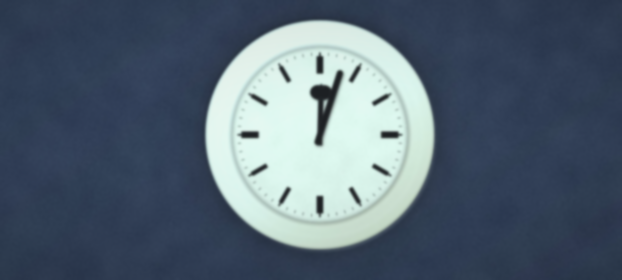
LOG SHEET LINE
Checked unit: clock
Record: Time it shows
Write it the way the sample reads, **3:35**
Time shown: **12:03**
